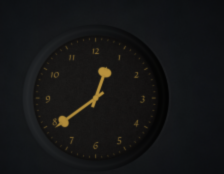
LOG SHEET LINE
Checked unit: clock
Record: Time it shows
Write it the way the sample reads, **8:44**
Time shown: **12:39**
